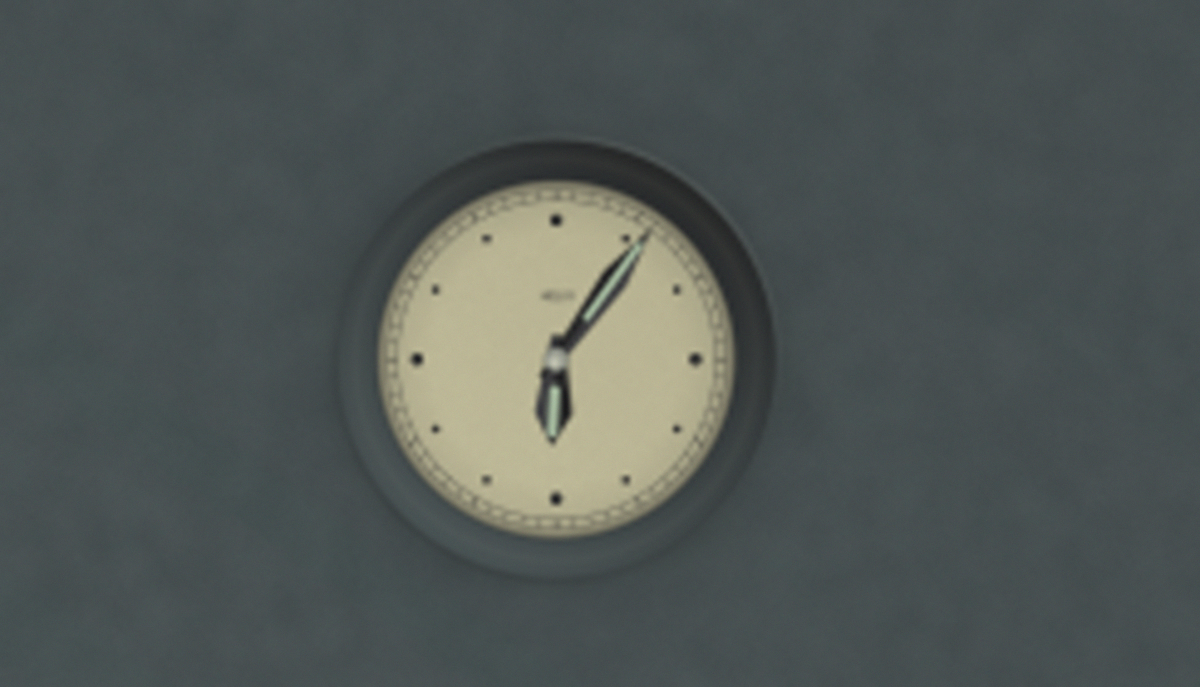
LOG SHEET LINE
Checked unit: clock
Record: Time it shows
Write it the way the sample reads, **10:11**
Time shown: **6:06**
